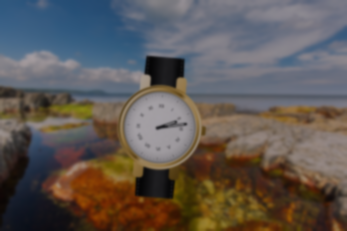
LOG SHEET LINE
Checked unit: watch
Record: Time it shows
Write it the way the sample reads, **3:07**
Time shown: **2:13**
